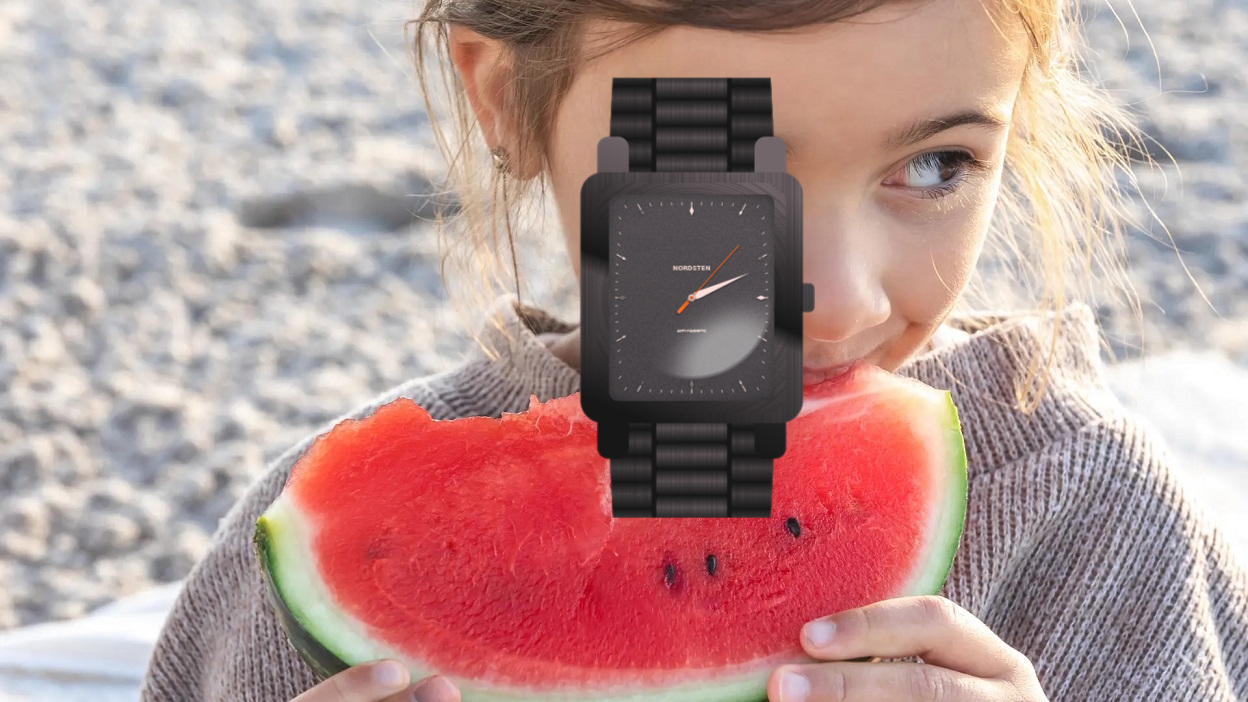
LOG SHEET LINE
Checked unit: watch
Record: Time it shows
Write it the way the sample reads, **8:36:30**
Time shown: **2:11:07**
